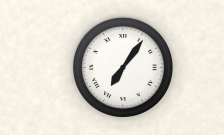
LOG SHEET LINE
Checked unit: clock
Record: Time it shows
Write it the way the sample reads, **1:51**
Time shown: **7:06**
